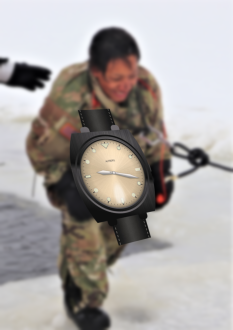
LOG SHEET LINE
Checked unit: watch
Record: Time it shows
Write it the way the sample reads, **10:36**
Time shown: **9:18**
